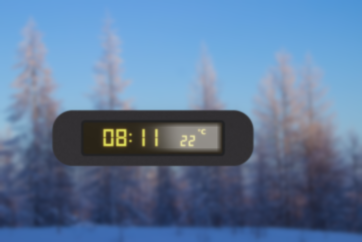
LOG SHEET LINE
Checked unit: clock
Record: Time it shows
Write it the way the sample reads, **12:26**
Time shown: **8:11**
